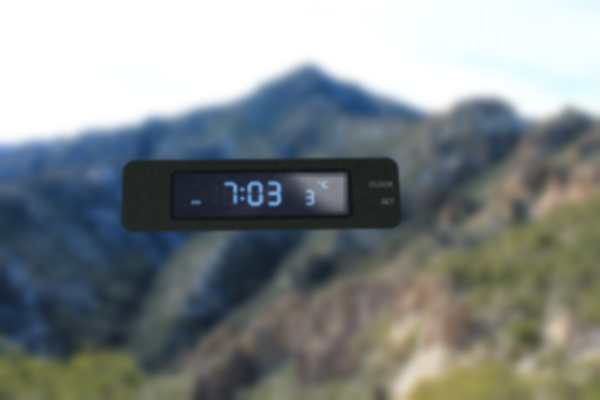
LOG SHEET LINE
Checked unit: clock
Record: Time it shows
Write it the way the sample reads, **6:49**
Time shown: **7:03**
